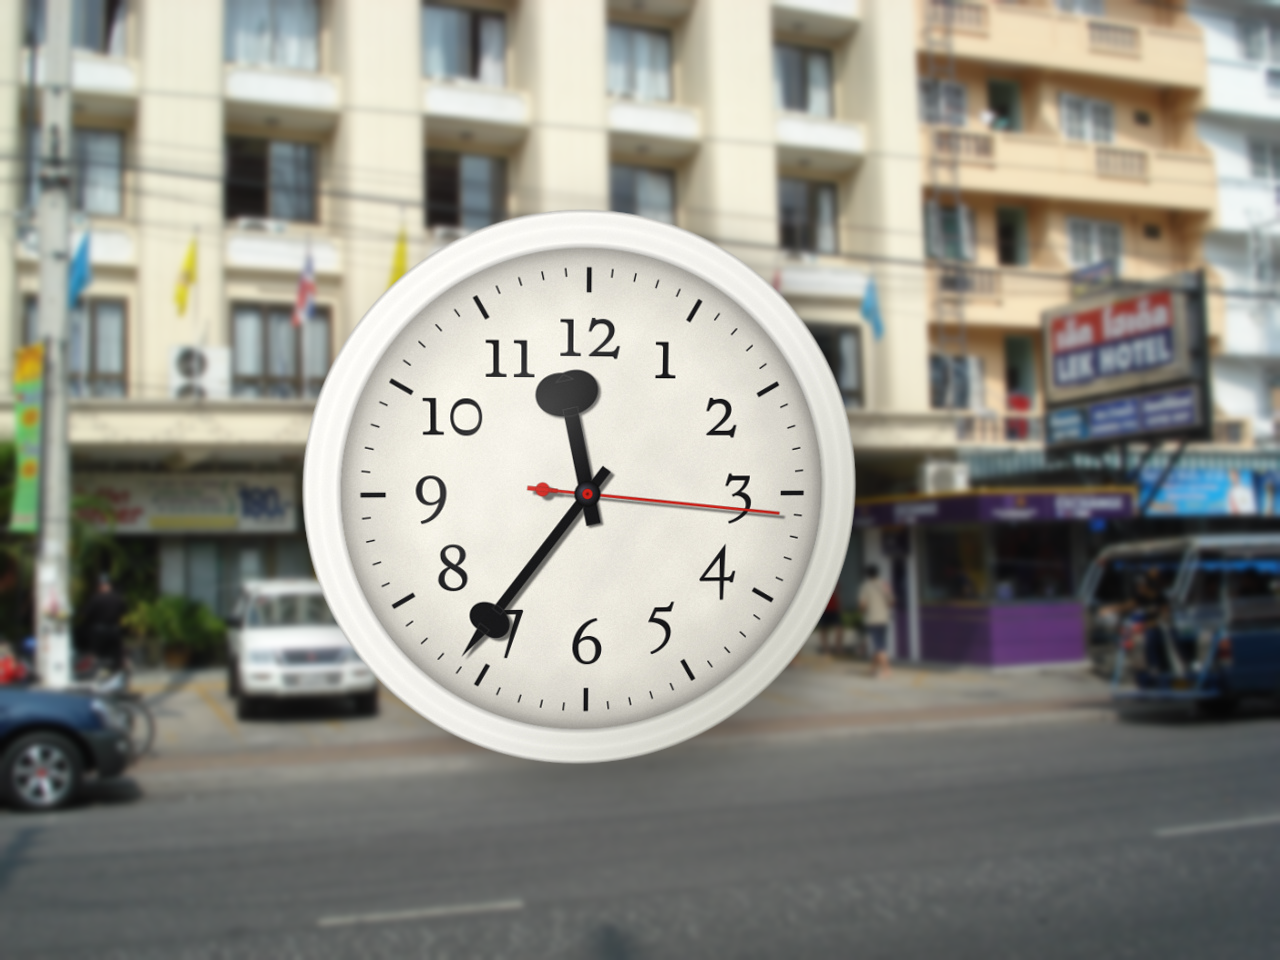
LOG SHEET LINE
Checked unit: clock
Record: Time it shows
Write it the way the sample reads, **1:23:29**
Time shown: **11:36:16**
